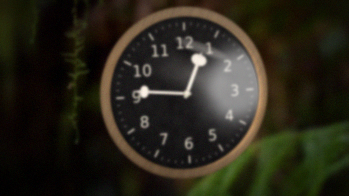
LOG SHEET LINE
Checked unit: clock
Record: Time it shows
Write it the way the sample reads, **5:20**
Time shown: **12:46**
